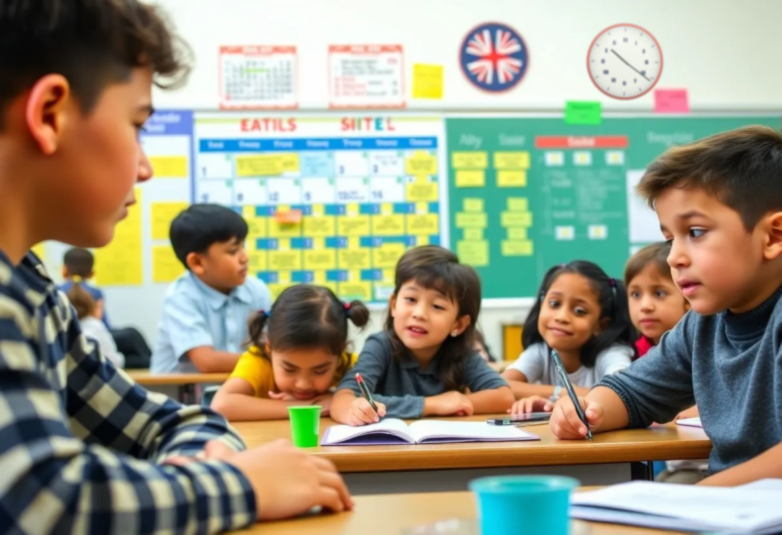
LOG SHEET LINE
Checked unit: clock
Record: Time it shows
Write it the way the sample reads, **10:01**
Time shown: **10:21**
